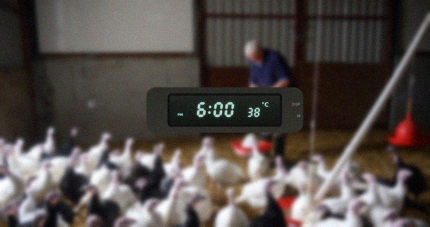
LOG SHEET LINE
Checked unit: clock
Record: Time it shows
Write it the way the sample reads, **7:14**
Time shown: **6:00**
